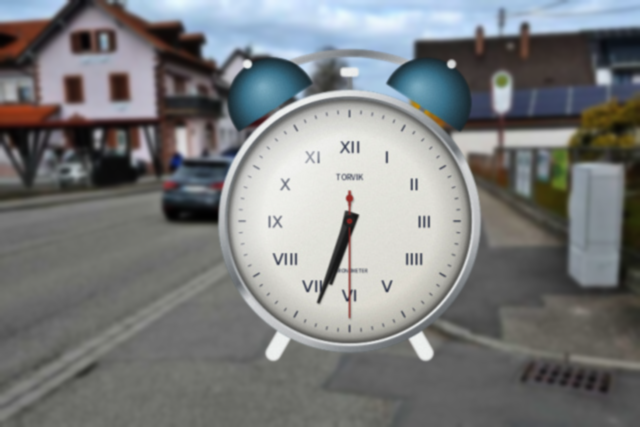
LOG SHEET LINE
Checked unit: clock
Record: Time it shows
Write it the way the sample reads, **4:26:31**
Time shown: **6:33:30**
